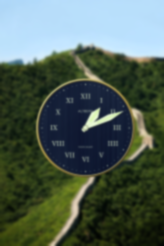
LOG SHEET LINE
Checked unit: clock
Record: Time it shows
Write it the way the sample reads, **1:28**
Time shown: **1:11**
